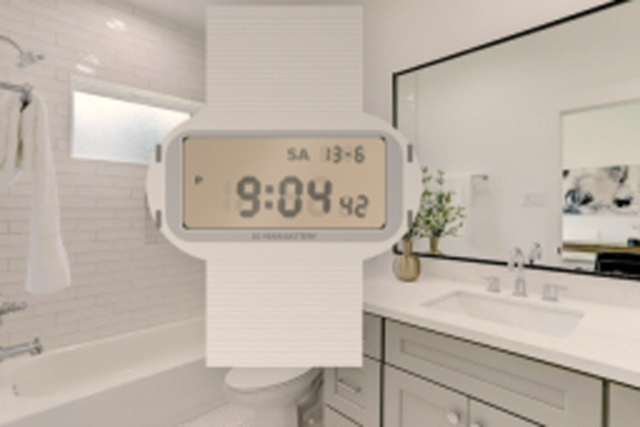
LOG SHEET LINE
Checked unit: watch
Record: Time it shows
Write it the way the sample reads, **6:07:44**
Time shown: **9:04:42**
